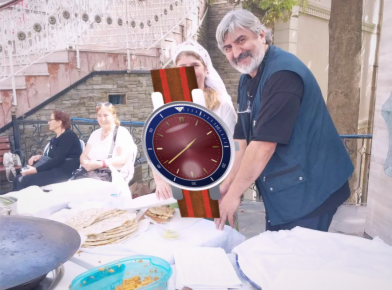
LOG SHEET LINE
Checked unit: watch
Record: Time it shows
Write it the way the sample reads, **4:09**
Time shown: **1:39**
